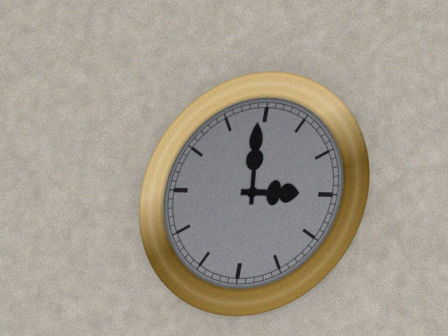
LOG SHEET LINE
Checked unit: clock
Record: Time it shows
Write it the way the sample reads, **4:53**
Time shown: **2:59**
